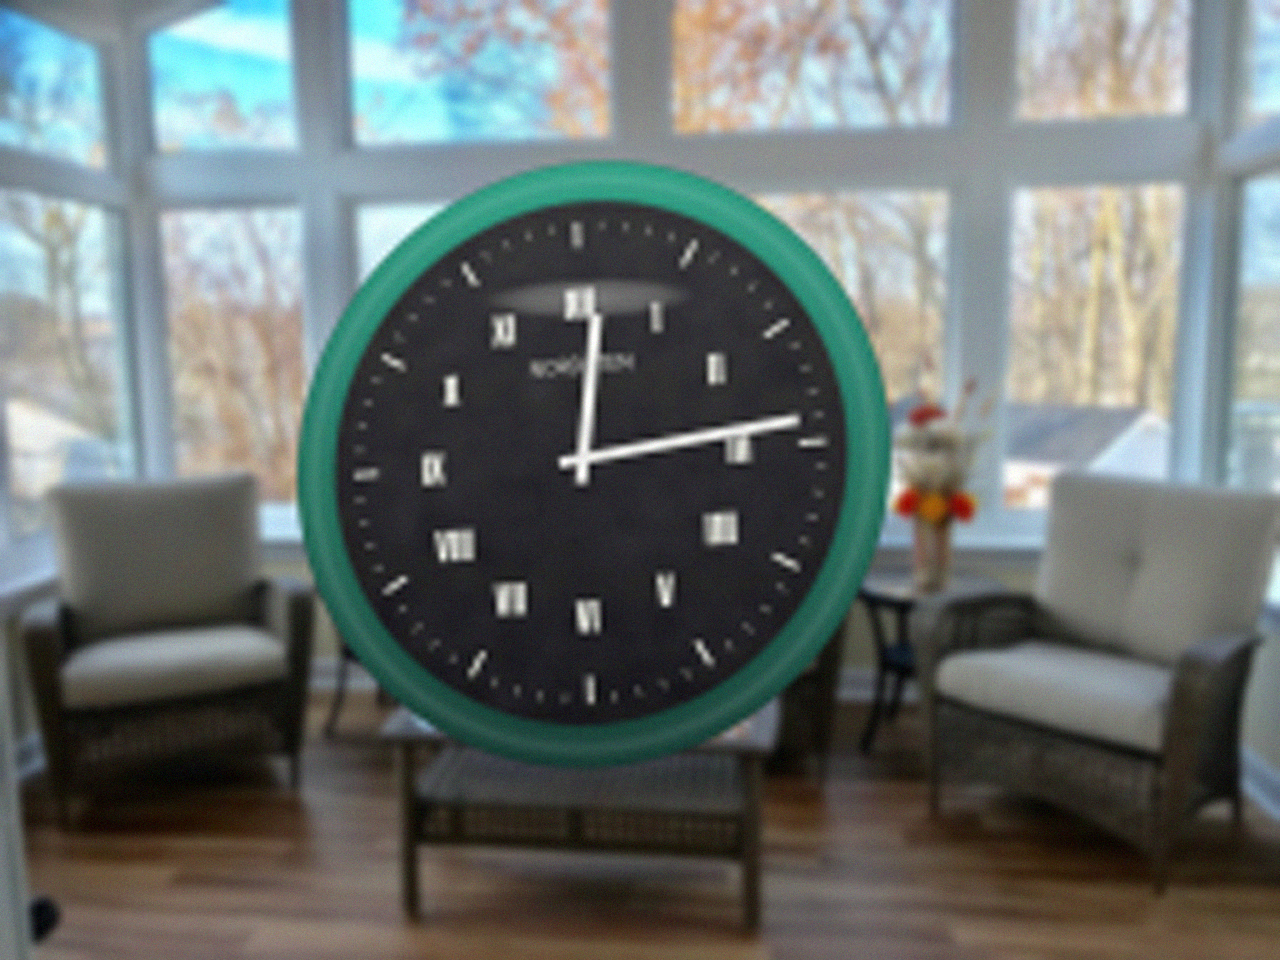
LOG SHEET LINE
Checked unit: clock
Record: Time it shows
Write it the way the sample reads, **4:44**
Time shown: **12:14**
